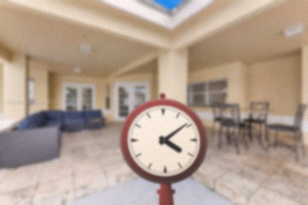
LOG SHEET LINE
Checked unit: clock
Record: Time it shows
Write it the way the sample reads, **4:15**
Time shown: **4:09**
